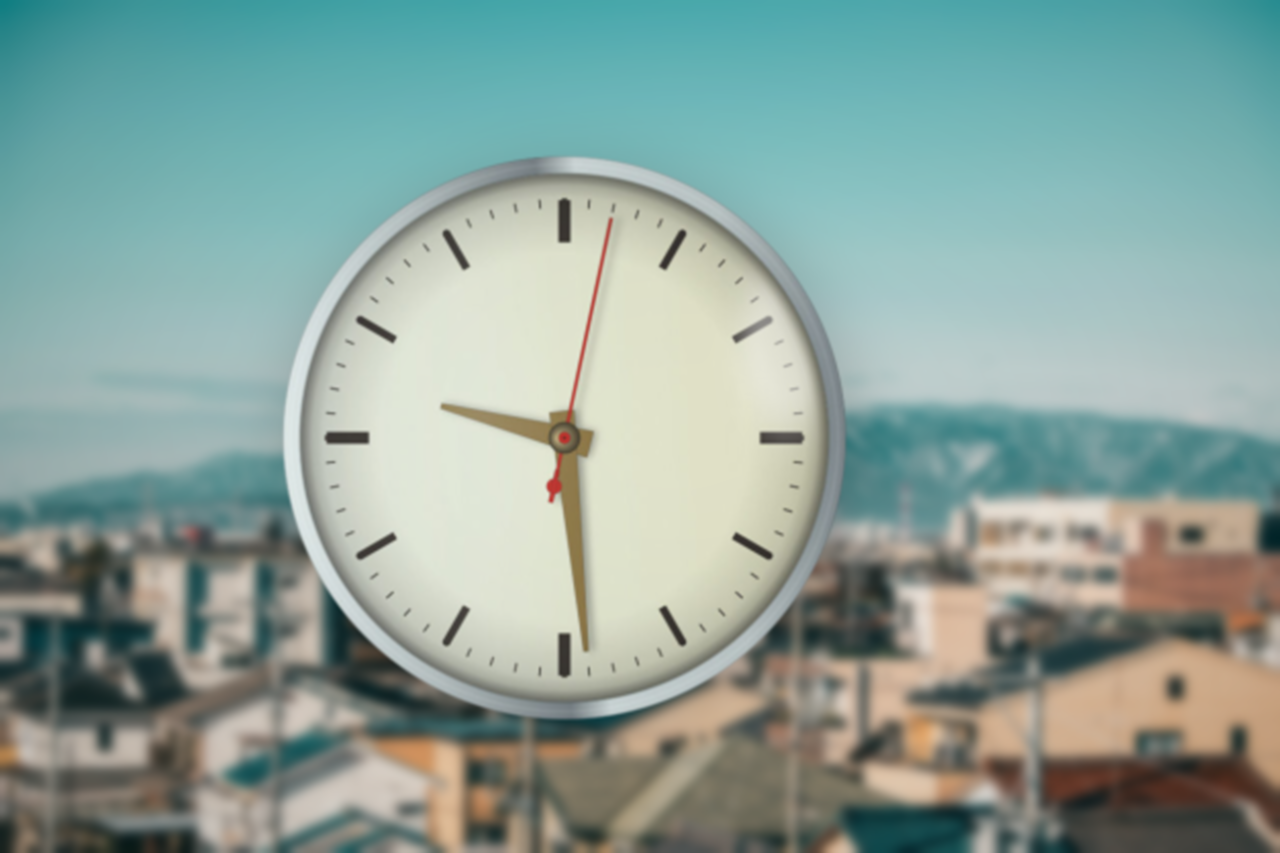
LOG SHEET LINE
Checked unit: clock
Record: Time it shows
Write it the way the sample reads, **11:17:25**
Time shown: **9:29:02**
